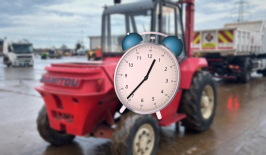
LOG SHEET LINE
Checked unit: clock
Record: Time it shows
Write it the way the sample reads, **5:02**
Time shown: **12:36**
